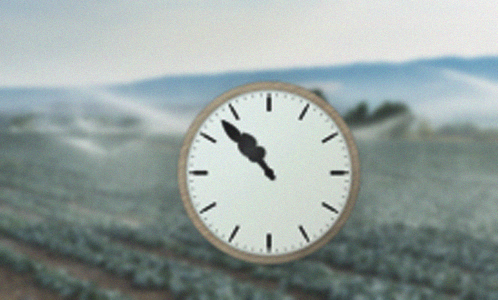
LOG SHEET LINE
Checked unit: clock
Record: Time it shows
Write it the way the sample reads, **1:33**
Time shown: **10:53**
